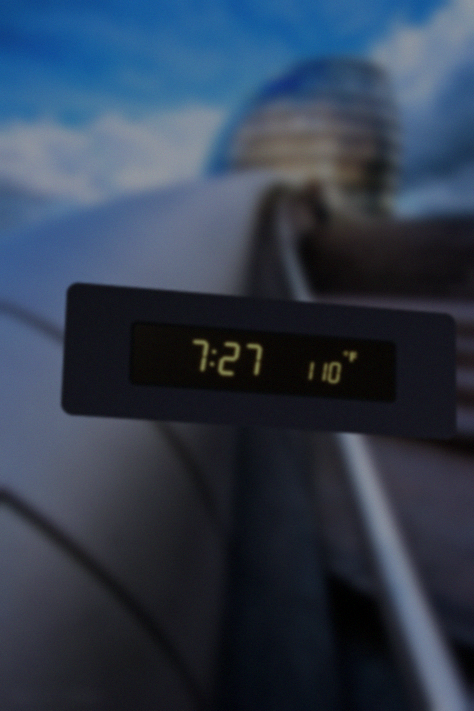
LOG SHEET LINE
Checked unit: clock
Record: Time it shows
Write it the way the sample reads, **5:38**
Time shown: **7:27**
